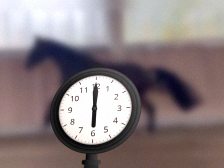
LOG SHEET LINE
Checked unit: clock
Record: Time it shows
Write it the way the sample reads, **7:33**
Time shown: **6:00**
